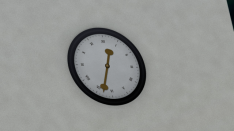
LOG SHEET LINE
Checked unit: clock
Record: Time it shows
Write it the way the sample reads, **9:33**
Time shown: **12:33**
